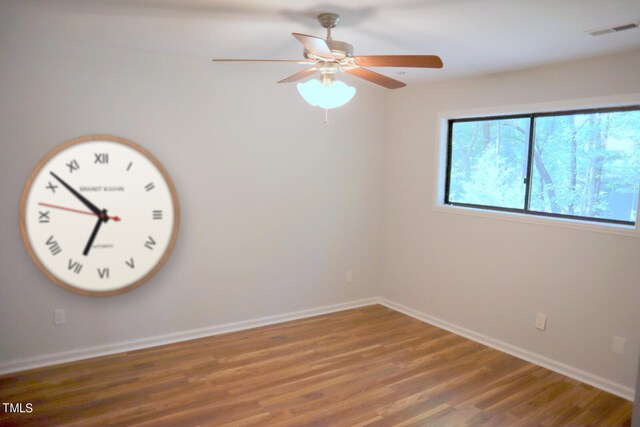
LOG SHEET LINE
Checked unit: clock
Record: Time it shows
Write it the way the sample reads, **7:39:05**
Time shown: **6:51:47**
